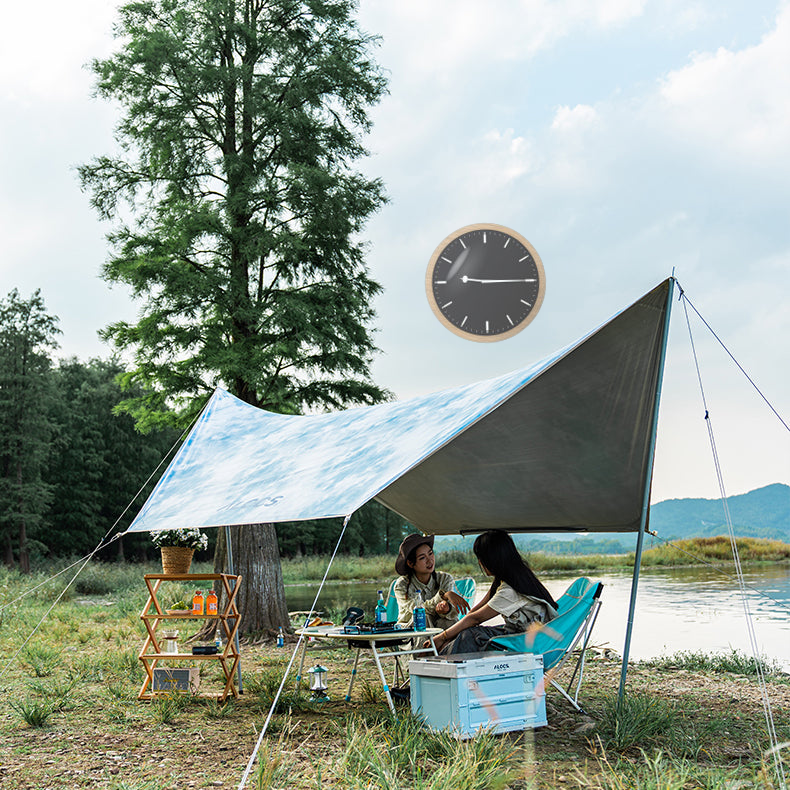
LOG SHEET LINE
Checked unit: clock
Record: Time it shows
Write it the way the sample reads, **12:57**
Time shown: **9:15**
